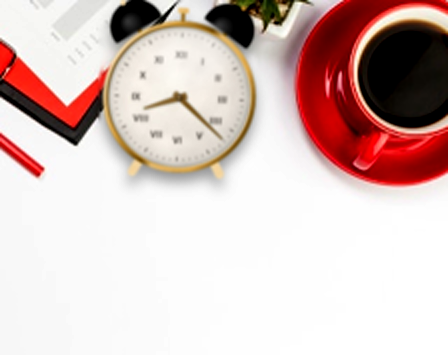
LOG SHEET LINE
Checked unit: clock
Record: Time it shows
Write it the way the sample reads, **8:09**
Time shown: **8:22**
